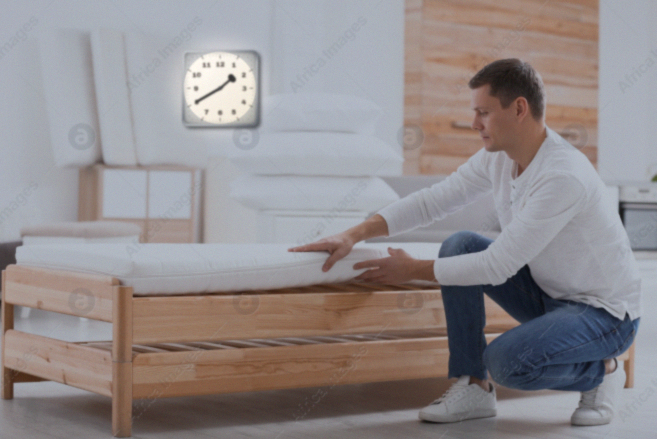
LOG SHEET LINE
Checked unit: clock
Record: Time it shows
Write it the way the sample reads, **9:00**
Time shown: **1:40**
